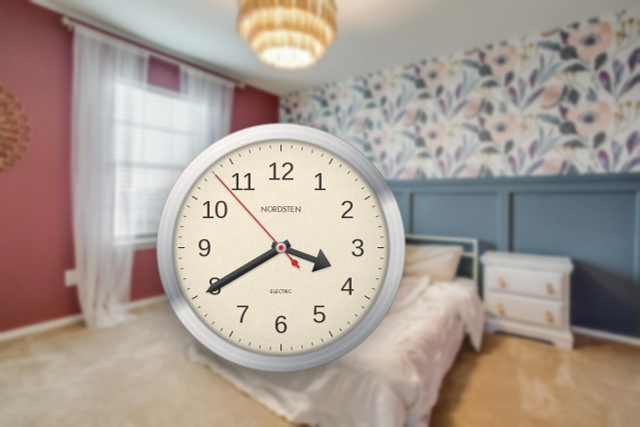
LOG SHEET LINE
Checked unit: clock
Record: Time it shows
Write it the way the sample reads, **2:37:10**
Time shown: **3:39:53**
